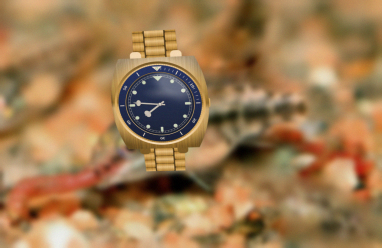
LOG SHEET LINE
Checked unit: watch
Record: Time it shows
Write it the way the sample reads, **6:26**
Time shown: **7:46**
